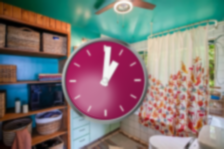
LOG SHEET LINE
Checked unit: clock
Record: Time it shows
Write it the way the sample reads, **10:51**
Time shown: **1:01**
